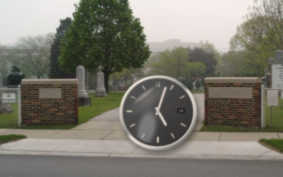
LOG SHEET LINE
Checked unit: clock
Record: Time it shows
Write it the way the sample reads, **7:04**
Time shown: **5:03**
